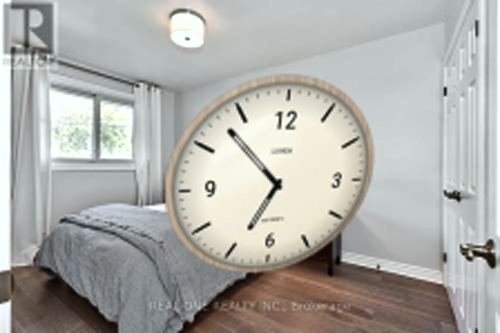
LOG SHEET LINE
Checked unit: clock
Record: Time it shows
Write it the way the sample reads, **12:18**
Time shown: **6:53**
